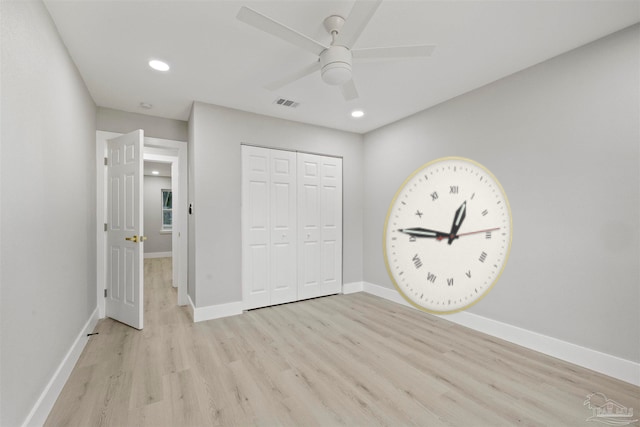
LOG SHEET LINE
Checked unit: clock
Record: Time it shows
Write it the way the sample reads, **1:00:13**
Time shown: **12:46:14**
